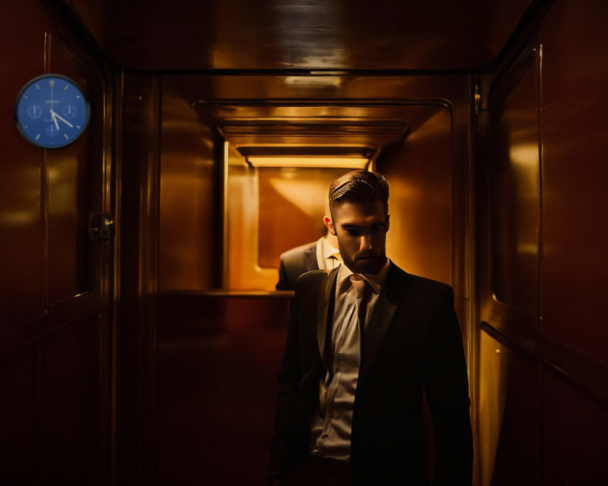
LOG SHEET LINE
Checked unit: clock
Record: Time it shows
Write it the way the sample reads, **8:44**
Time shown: **5:21**
